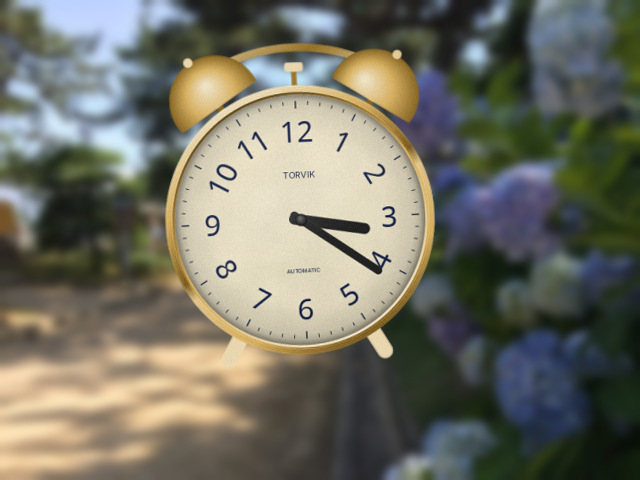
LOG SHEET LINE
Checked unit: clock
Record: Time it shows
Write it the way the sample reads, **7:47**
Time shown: **3:21**
